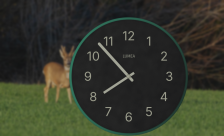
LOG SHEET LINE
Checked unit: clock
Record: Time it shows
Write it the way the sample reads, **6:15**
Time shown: **7:53**
